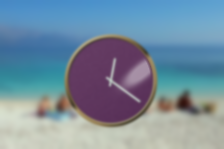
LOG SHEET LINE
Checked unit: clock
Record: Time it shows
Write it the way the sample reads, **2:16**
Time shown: **12:21**
